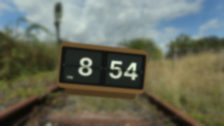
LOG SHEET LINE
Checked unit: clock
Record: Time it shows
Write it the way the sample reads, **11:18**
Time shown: **8:54**
